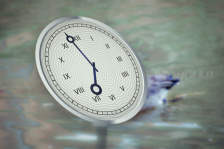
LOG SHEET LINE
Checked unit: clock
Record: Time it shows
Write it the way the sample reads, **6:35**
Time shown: **6:58**
